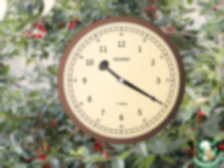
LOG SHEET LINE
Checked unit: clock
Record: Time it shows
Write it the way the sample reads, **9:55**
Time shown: **10:20**
